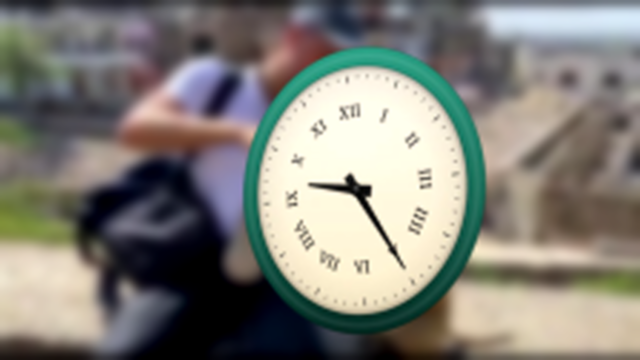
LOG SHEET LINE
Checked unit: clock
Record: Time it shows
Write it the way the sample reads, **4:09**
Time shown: **9:25**
